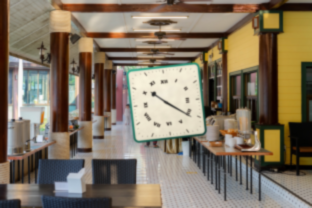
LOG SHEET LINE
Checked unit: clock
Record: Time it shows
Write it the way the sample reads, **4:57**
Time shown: **10:21**
